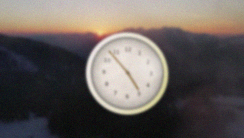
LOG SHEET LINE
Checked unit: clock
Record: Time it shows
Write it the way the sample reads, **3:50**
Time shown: **4:53**
